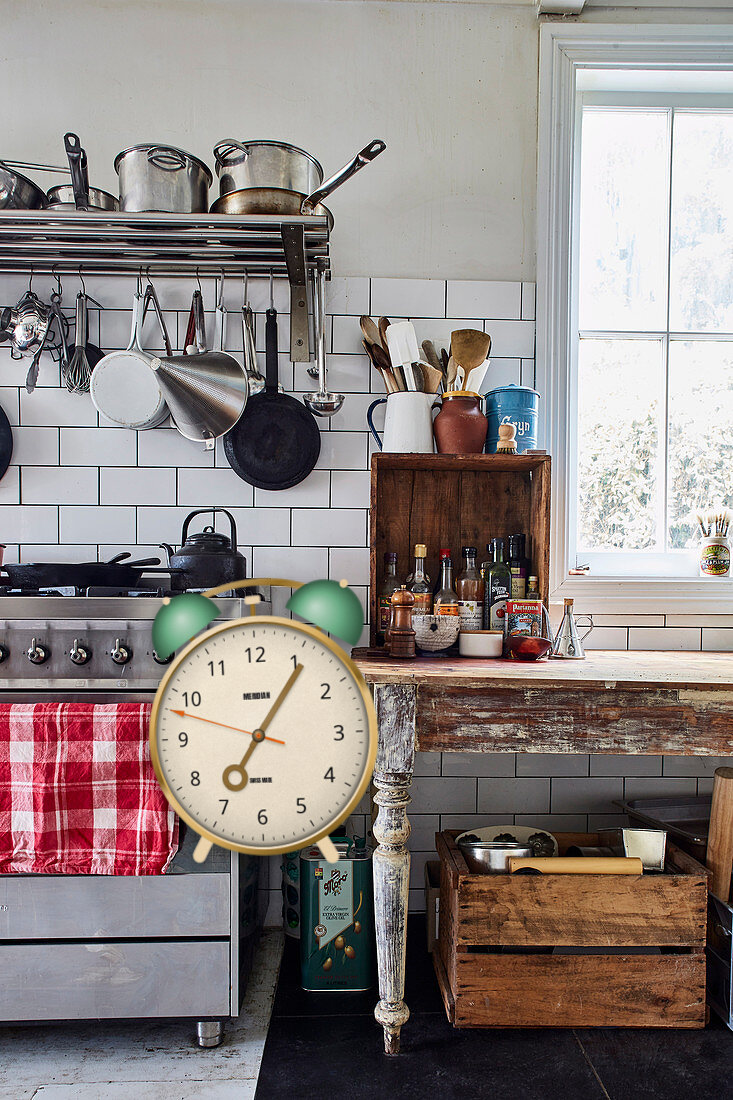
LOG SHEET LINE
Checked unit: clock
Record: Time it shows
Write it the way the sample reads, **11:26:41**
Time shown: **7:05:48**
